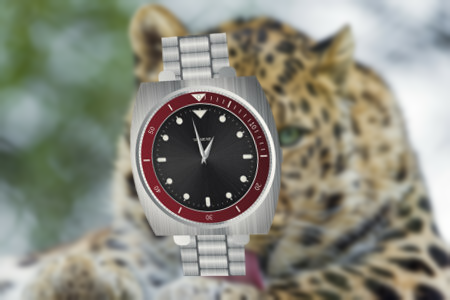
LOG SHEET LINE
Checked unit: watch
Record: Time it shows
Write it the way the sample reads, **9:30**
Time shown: **12:58**
